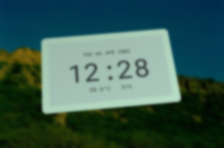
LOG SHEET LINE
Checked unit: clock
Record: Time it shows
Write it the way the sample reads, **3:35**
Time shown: **12:28**
